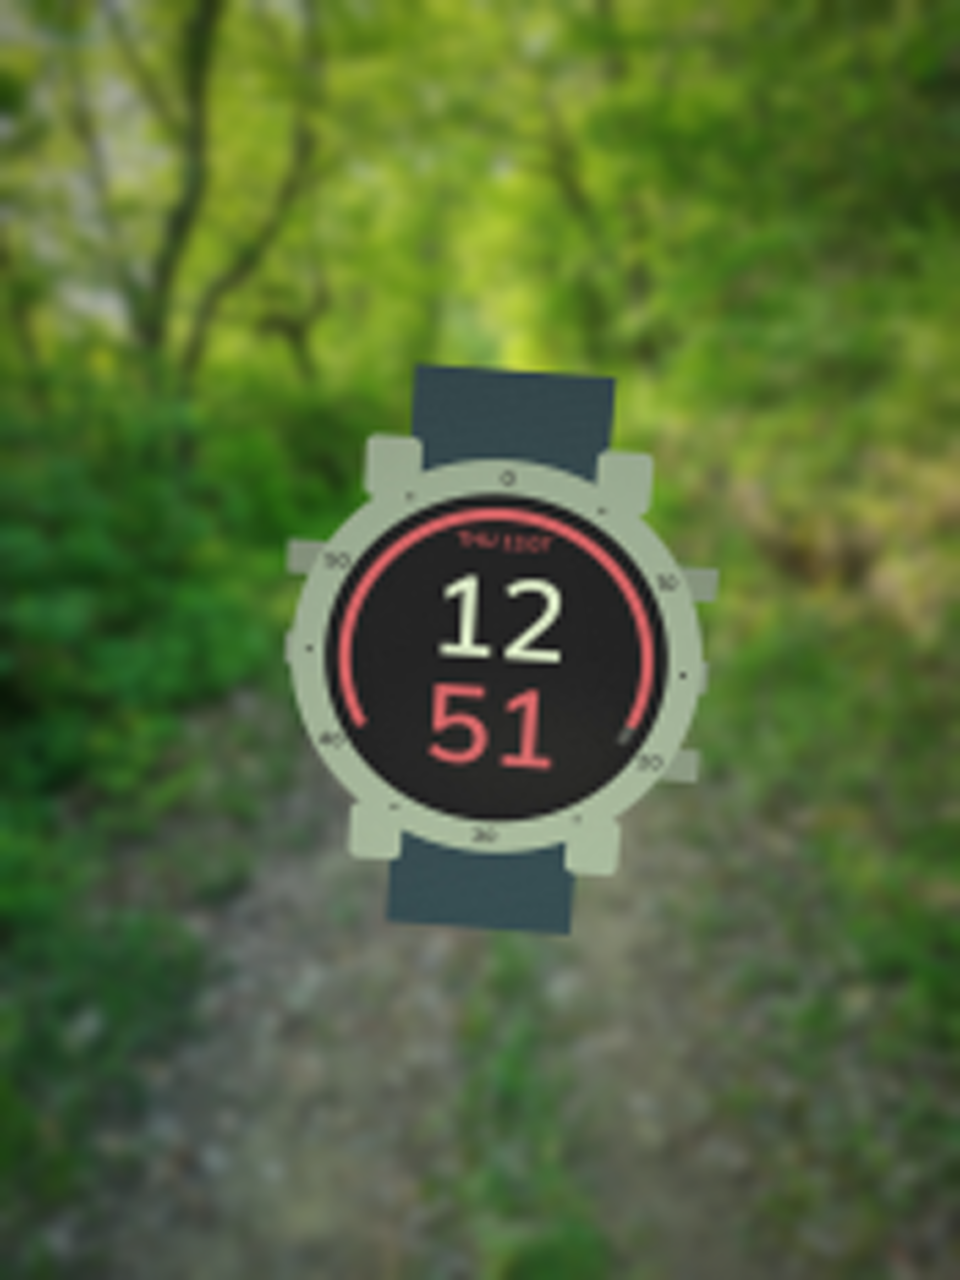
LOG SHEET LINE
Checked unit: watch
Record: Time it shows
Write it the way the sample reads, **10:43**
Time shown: **12:51**
